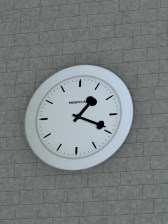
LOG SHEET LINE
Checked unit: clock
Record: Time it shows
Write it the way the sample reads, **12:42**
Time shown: **1:19**
